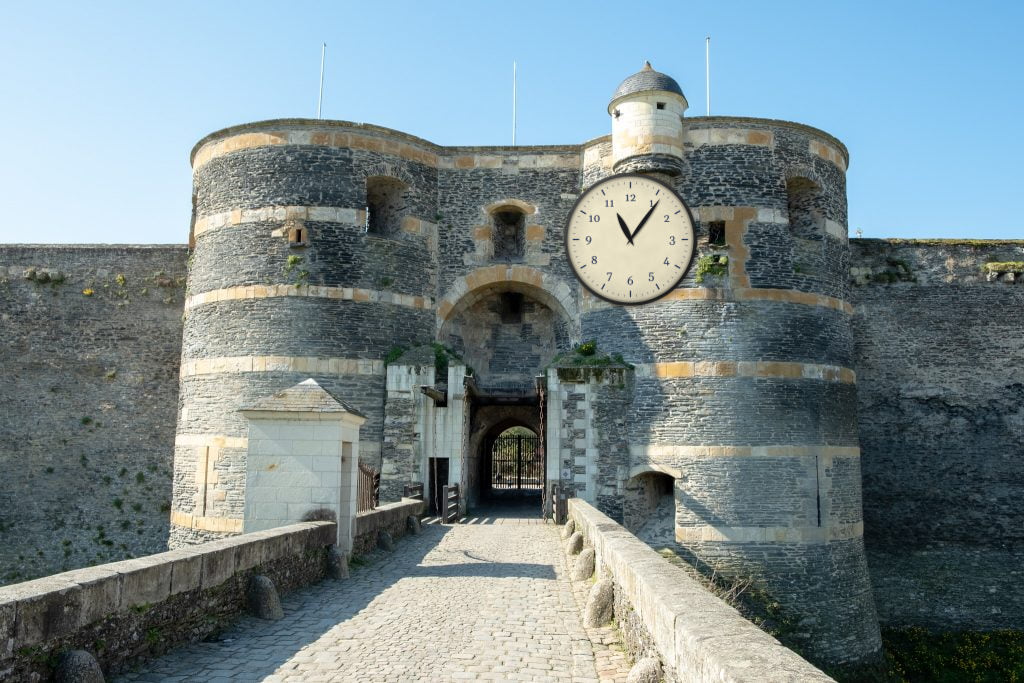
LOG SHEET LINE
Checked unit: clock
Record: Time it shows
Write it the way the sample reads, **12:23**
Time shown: **11:06**
